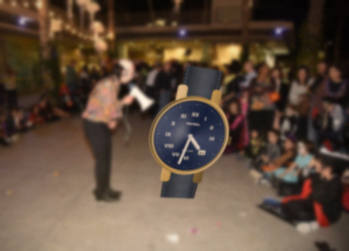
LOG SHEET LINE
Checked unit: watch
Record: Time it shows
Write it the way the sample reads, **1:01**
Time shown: **4:32**
